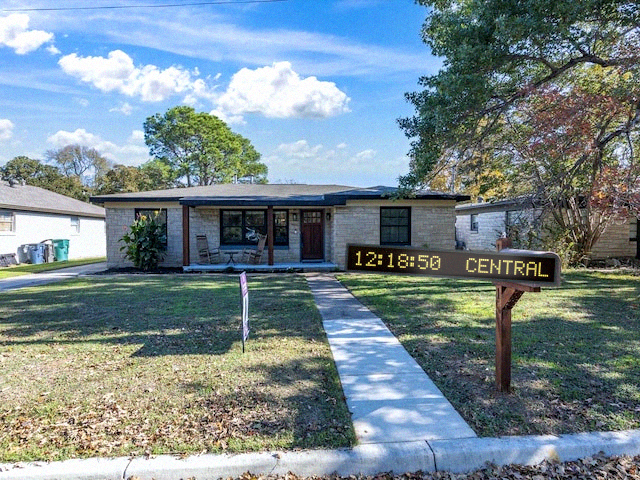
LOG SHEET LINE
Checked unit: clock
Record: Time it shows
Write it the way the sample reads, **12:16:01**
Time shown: **12:18:50**
